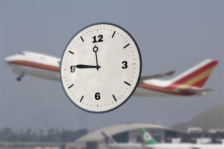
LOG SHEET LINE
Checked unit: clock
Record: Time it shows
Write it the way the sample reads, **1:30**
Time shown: **11:46**
